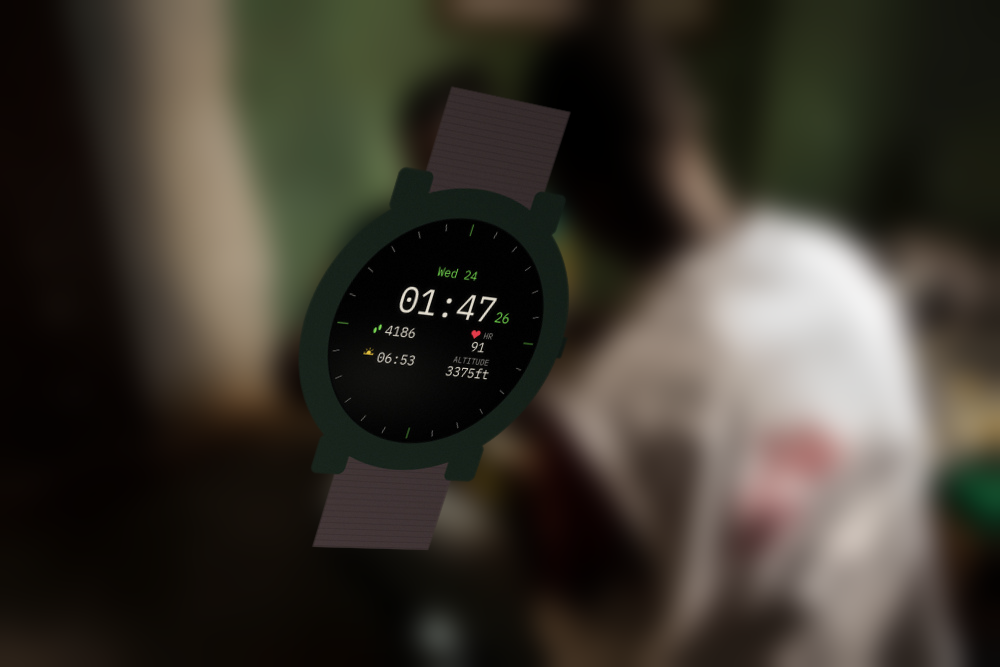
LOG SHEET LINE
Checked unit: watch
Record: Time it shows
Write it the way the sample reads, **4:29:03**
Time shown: **1:47:26**
